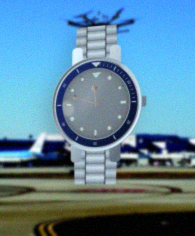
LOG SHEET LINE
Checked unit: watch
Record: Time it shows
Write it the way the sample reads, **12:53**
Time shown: **11:48**
